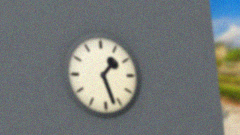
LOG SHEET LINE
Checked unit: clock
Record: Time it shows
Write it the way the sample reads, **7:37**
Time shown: **1:27**
